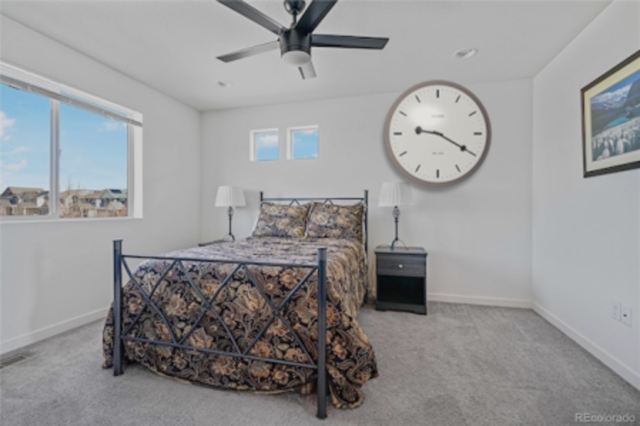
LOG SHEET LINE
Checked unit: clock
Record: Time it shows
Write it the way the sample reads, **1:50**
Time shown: **9:20**
